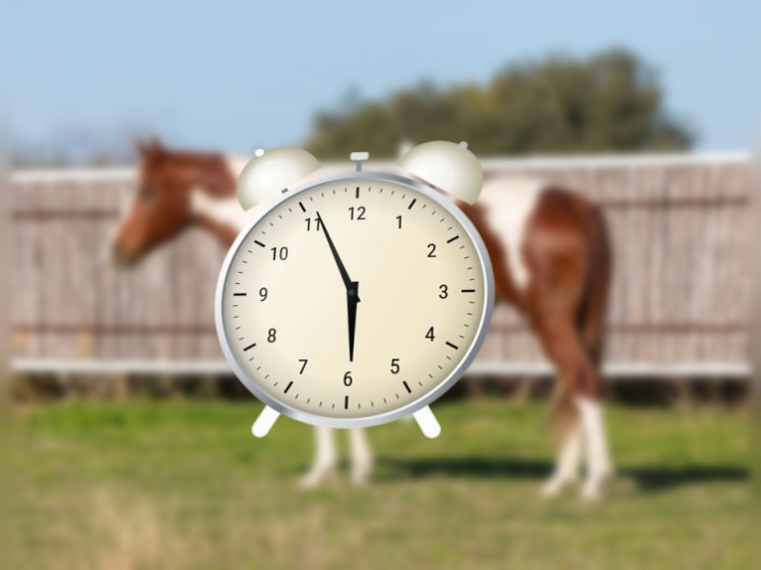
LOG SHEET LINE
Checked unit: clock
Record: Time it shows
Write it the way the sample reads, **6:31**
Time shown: **5:56**
